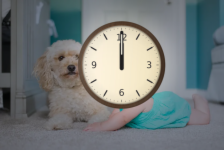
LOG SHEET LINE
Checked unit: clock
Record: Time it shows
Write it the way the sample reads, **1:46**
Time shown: **12:00**
